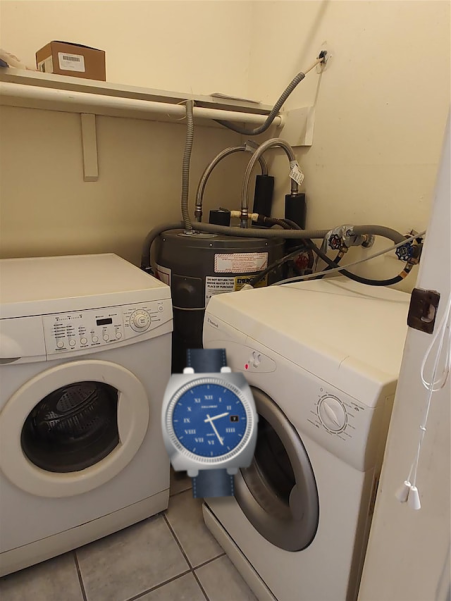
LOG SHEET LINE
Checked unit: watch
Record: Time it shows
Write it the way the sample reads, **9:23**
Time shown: **2:26**
